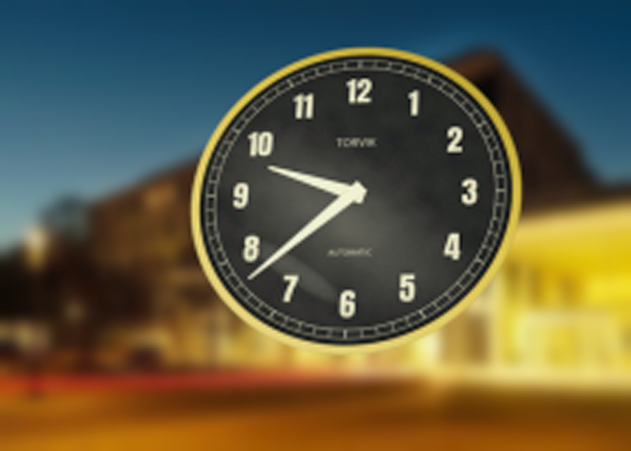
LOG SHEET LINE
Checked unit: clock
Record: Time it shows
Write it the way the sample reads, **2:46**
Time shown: **9:38**
